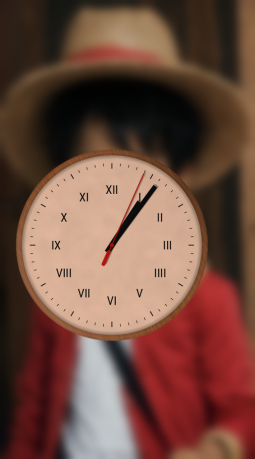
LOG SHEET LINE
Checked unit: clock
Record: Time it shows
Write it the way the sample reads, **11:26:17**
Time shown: **1:06:04**
